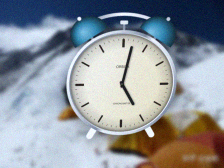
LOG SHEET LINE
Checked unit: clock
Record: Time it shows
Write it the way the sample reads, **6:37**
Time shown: **5:02**
